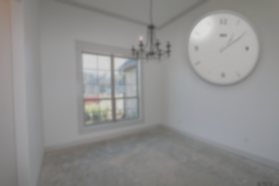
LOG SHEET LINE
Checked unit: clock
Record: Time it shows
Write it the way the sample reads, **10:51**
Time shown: **1:09**
